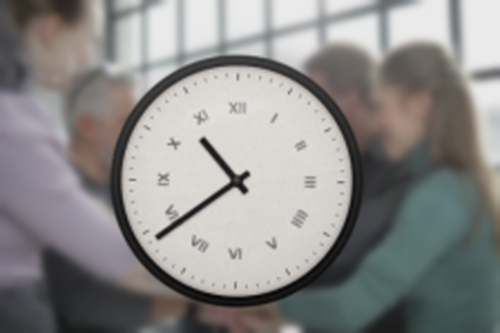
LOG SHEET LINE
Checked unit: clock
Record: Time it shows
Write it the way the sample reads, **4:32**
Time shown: **10:39**
